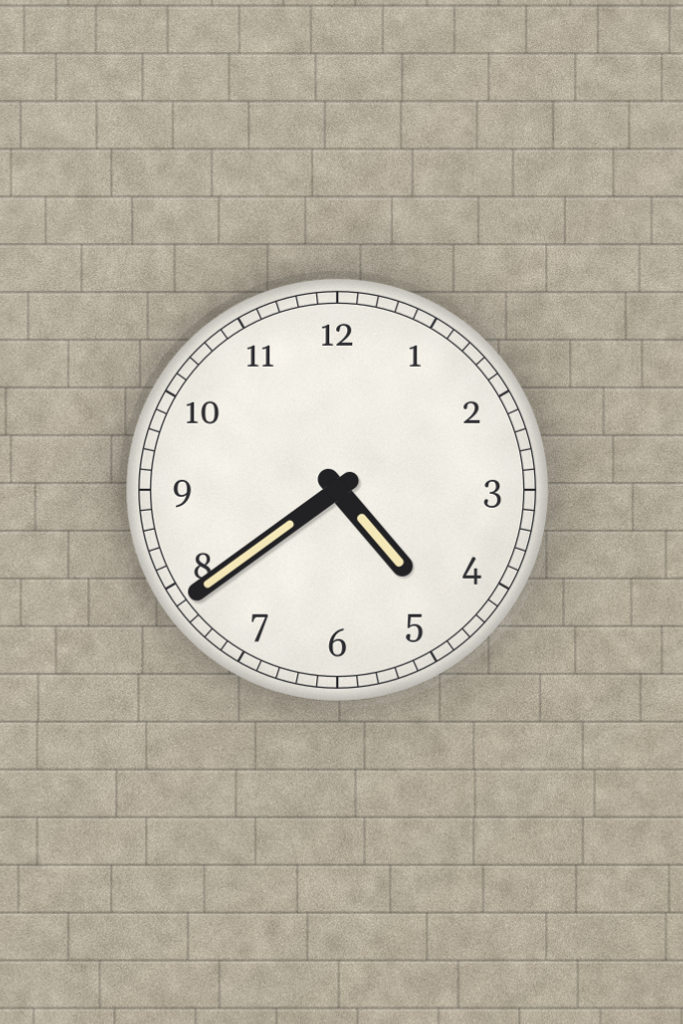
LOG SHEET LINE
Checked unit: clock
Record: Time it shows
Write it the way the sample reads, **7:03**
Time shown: **4:39**
